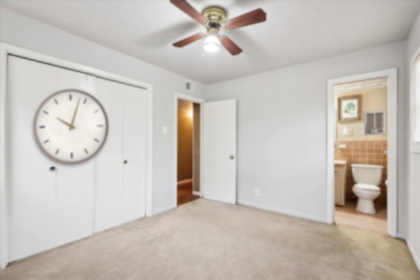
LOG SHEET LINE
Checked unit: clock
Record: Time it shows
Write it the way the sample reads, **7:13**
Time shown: **10:03**
